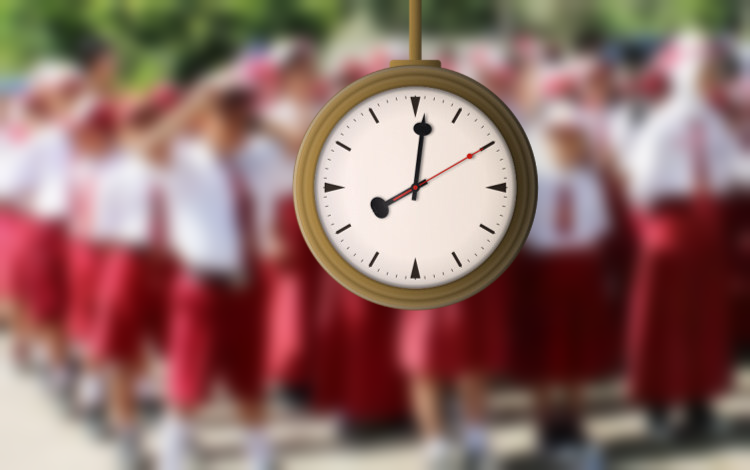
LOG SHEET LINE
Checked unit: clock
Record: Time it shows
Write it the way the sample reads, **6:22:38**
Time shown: **8:01:10**
